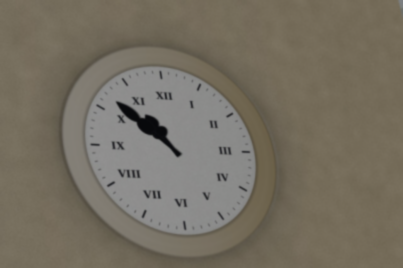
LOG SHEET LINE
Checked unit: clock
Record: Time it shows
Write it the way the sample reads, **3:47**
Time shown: **10:52**
